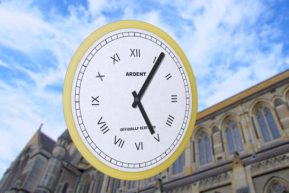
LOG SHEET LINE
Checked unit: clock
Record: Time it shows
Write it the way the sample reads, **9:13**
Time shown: **5:06**
